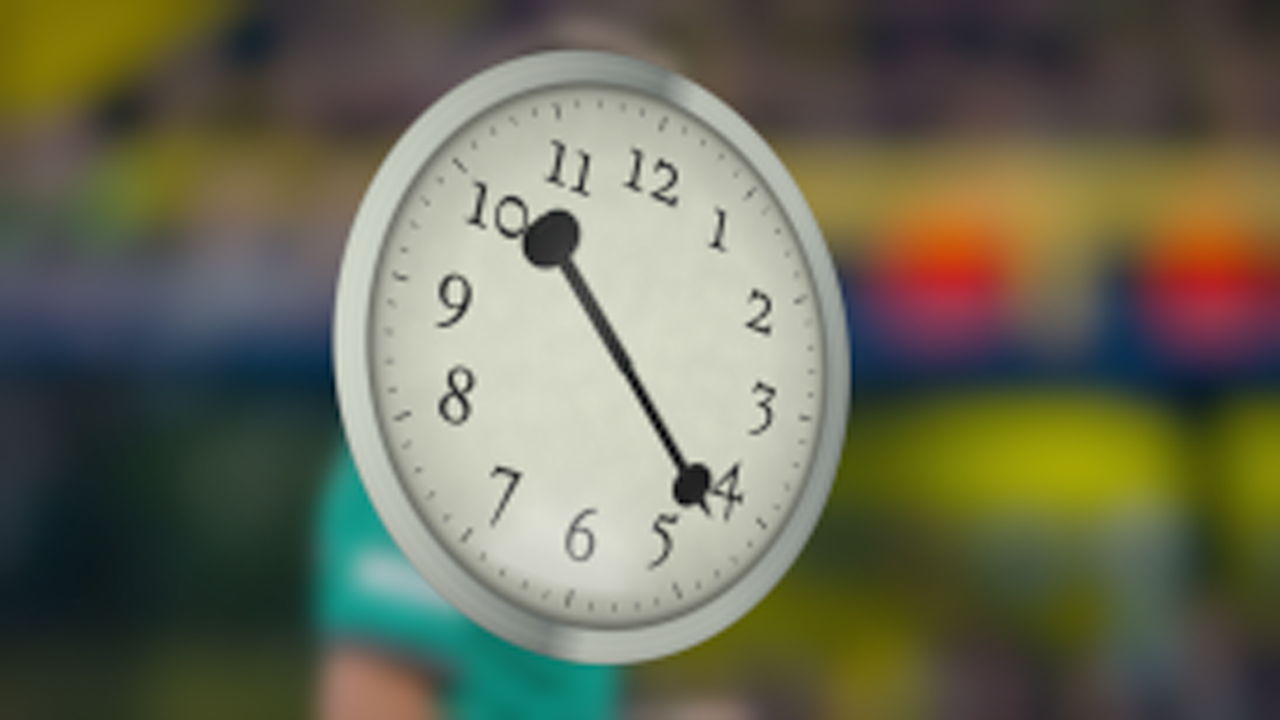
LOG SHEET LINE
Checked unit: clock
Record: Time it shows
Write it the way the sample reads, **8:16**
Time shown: **10:22**
